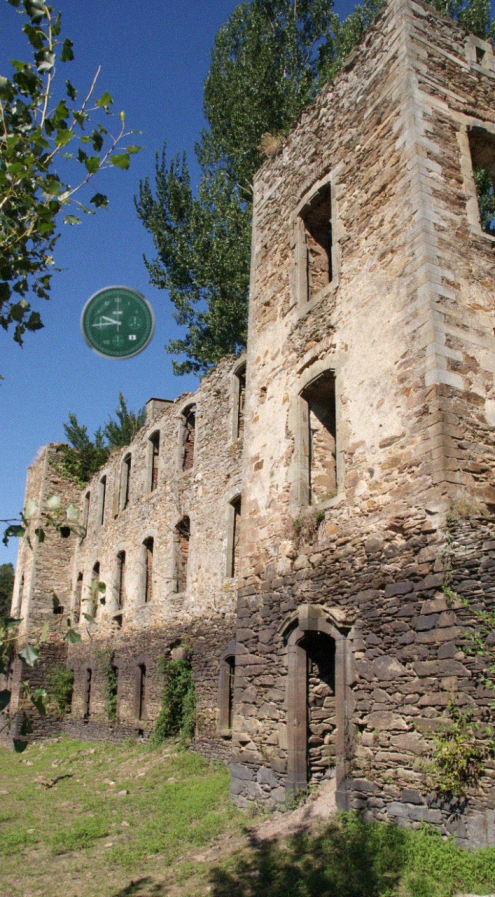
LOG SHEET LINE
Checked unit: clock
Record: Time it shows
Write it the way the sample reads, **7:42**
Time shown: **9:44**
